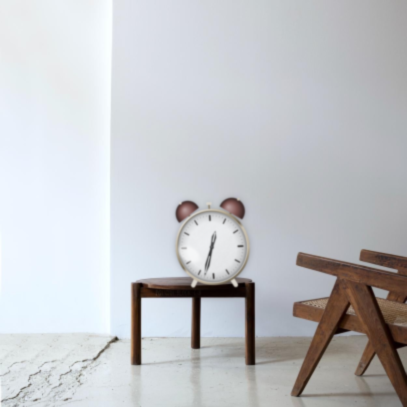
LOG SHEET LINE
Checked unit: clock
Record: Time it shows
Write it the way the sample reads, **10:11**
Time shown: **12:33**
